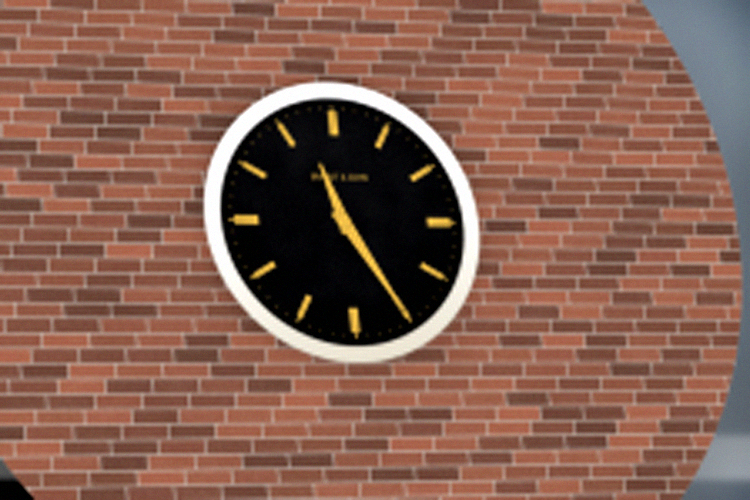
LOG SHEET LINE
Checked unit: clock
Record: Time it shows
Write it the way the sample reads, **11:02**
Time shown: **11:25**
